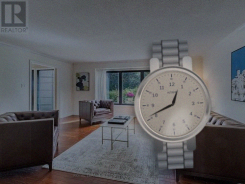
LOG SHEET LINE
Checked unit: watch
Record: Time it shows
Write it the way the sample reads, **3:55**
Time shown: **12:41**
